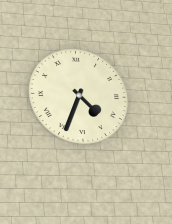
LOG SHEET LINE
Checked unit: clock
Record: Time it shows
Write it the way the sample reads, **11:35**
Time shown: **4:34**
